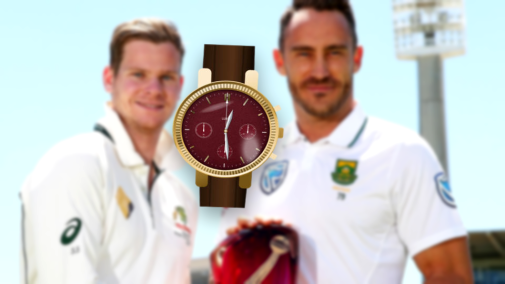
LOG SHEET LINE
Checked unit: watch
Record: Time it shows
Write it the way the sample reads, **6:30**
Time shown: **12:29**
